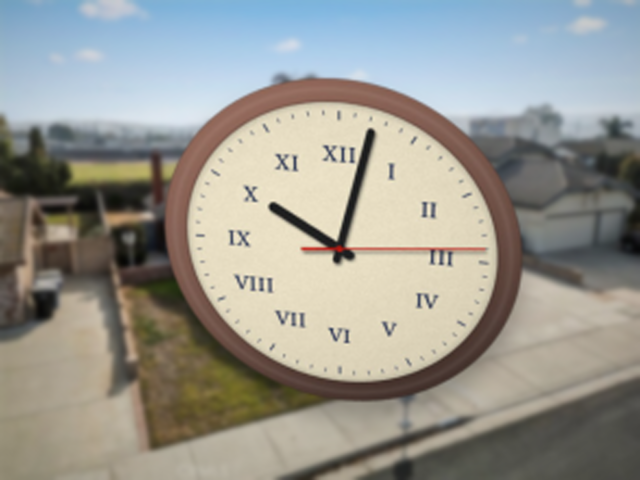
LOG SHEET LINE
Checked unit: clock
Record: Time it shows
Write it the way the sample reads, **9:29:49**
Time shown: **10:02:14**
